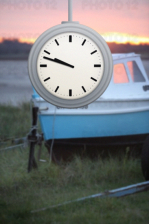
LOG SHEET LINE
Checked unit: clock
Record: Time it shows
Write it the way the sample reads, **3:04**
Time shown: **9:48**
